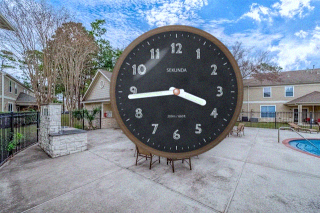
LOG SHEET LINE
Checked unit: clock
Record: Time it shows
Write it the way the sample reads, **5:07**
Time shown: **3:44**
